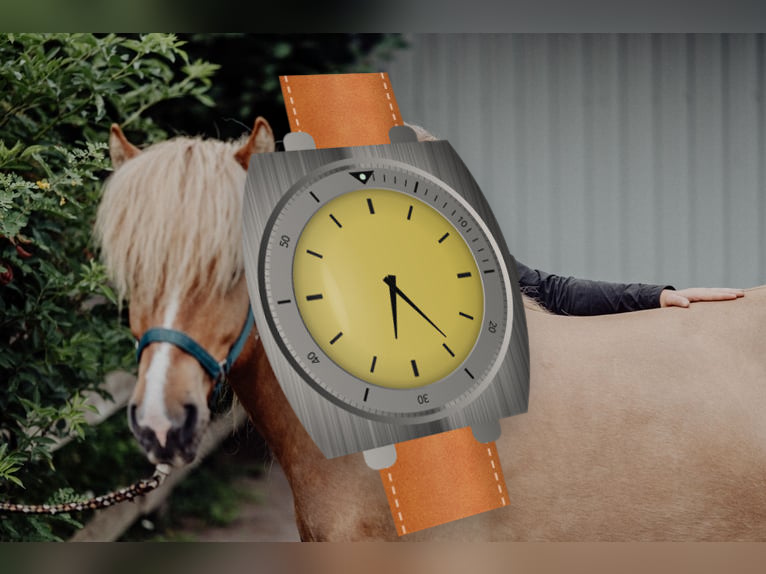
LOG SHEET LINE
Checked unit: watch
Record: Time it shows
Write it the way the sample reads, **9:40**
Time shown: **6:24**
